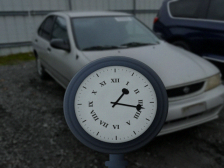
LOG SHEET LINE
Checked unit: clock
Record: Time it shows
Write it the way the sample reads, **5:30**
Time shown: **1:17**
